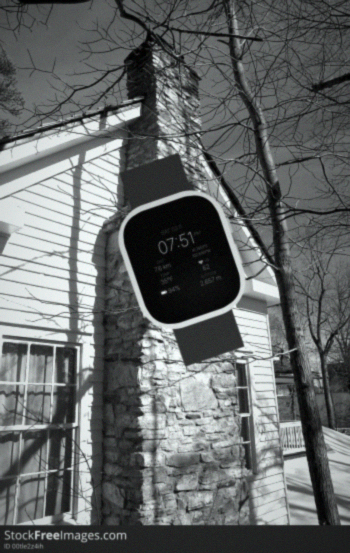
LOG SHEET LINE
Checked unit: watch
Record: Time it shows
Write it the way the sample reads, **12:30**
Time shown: **7:51**
